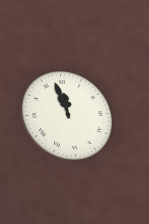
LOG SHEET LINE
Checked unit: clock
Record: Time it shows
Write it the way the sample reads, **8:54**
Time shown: **11:58**
